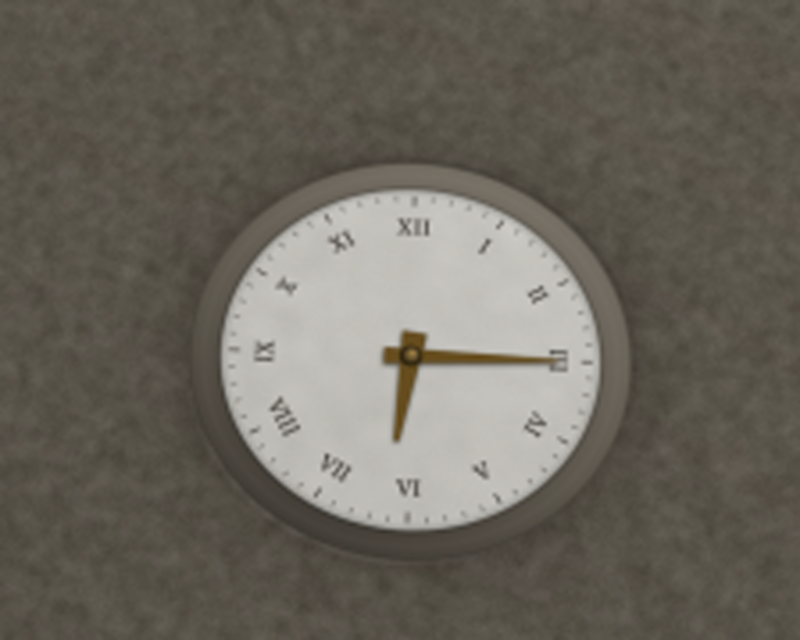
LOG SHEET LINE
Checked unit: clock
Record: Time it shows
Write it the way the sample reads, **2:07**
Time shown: **6:15**
